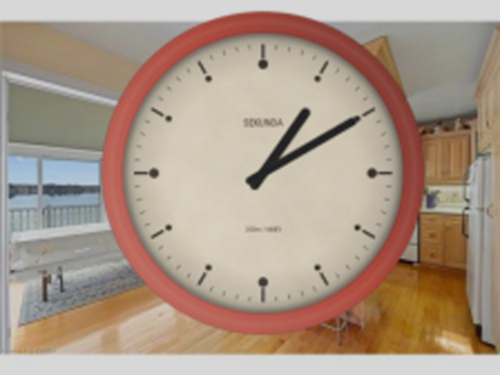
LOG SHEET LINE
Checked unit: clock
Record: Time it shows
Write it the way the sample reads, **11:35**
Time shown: **1:10**
